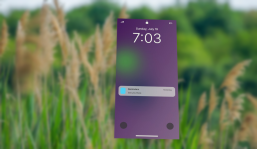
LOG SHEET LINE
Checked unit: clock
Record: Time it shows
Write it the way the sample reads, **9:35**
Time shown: **7:03**
